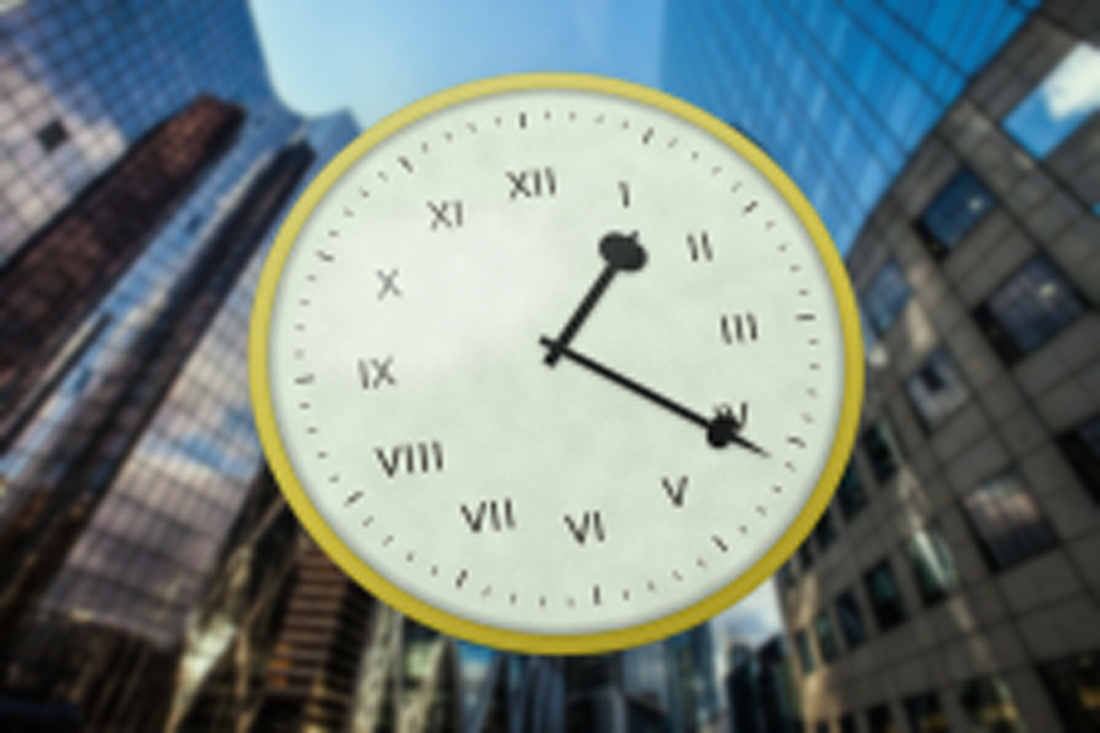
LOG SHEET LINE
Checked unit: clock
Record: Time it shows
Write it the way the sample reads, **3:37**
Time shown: **1:21**
